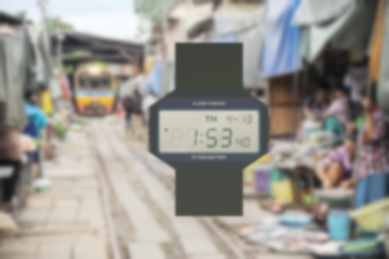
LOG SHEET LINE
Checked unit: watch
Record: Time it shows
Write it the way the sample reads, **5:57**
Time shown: **1:53**
